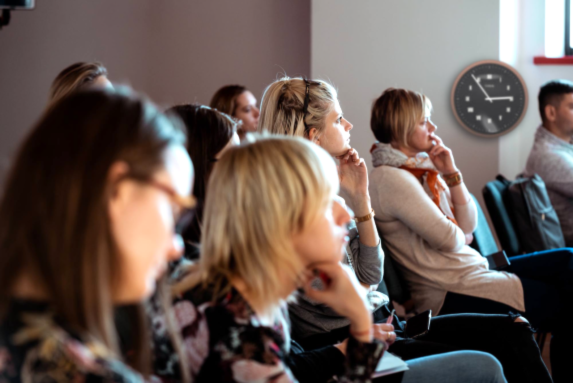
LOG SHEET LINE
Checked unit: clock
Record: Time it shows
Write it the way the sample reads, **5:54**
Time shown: **2:54**
